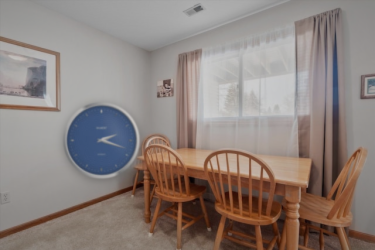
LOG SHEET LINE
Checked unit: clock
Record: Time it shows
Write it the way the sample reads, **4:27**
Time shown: **2:18**
